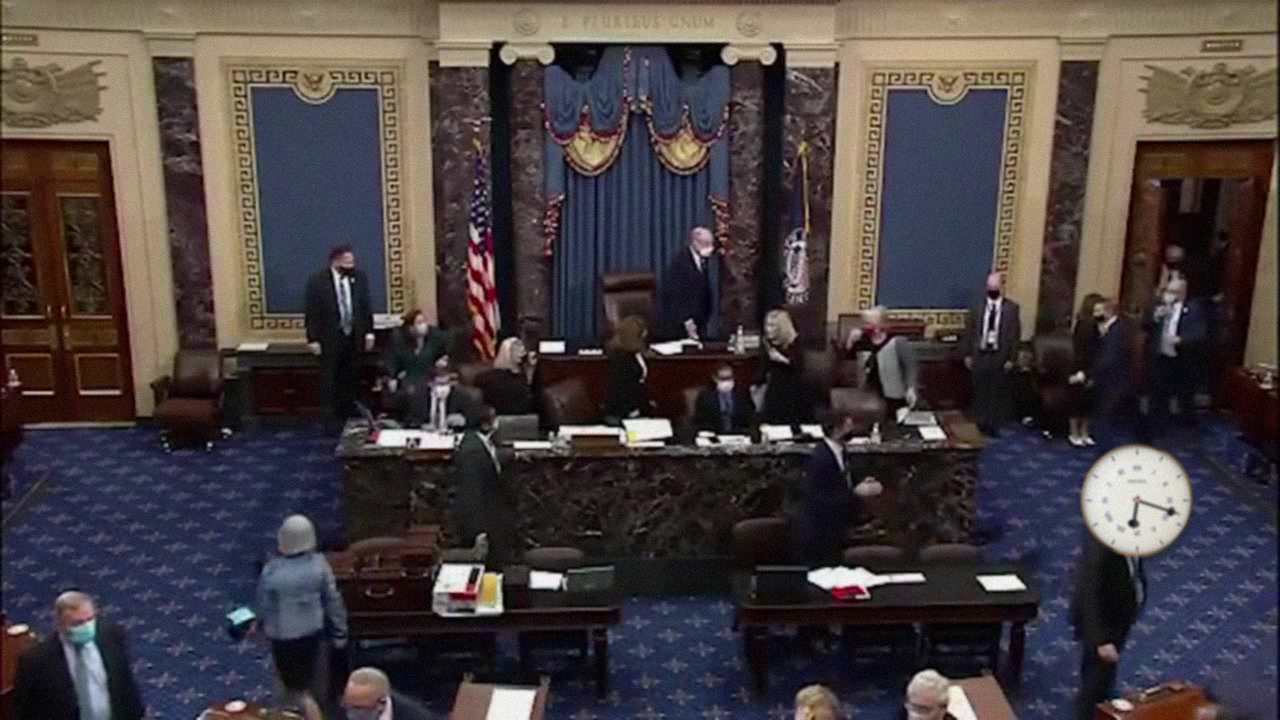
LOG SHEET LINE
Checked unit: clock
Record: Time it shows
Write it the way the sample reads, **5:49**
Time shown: **6:18**
